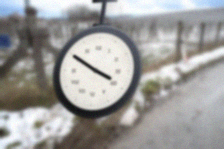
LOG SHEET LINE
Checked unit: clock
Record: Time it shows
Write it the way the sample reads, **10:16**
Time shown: **3:50**
